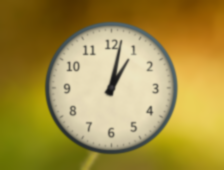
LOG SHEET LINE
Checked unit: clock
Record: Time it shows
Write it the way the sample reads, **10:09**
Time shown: **1:02**
